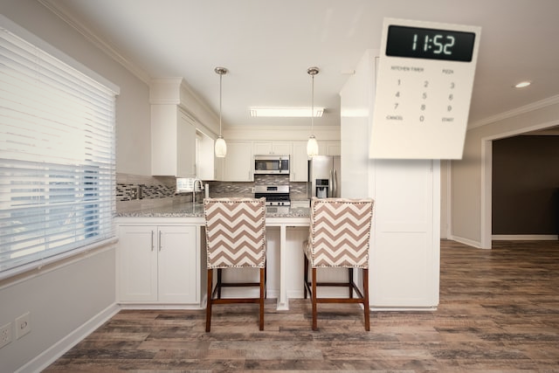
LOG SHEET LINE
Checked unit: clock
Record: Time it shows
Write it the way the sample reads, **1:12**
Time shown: **11:52**
